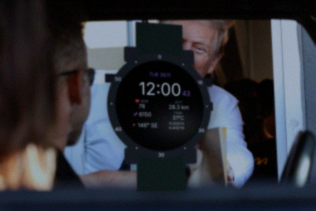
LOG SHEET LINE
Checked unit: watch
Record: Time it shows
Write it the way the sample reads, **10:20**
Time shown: **12:00**
